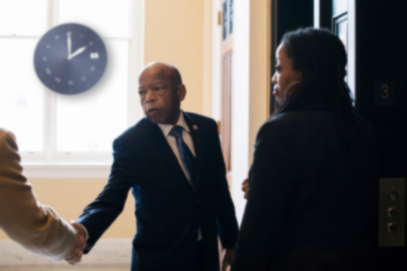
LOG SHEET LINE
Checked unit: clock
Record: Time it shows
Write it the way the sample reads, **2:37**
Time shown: **2:00**
